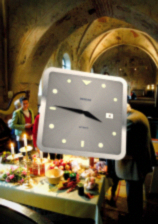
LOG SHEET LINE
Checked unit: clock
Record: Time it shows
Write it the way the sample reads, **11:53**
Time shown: **3:46**
